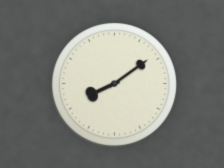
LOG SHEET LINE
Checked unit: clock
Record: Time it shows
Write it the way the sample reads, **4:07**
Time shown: **8:09**
